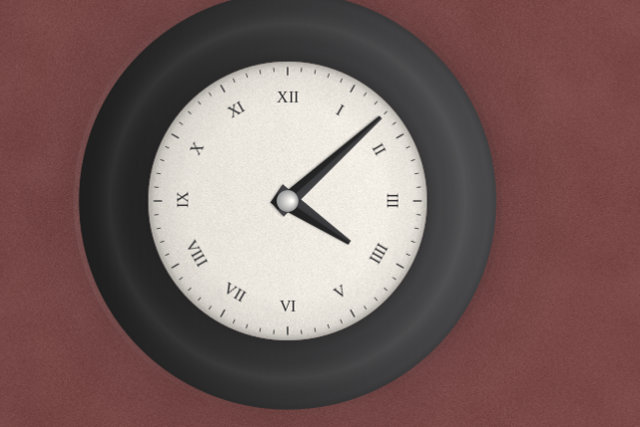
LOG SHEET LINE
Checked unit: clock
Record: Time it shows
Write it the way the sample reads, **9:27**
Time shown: **4:08**
